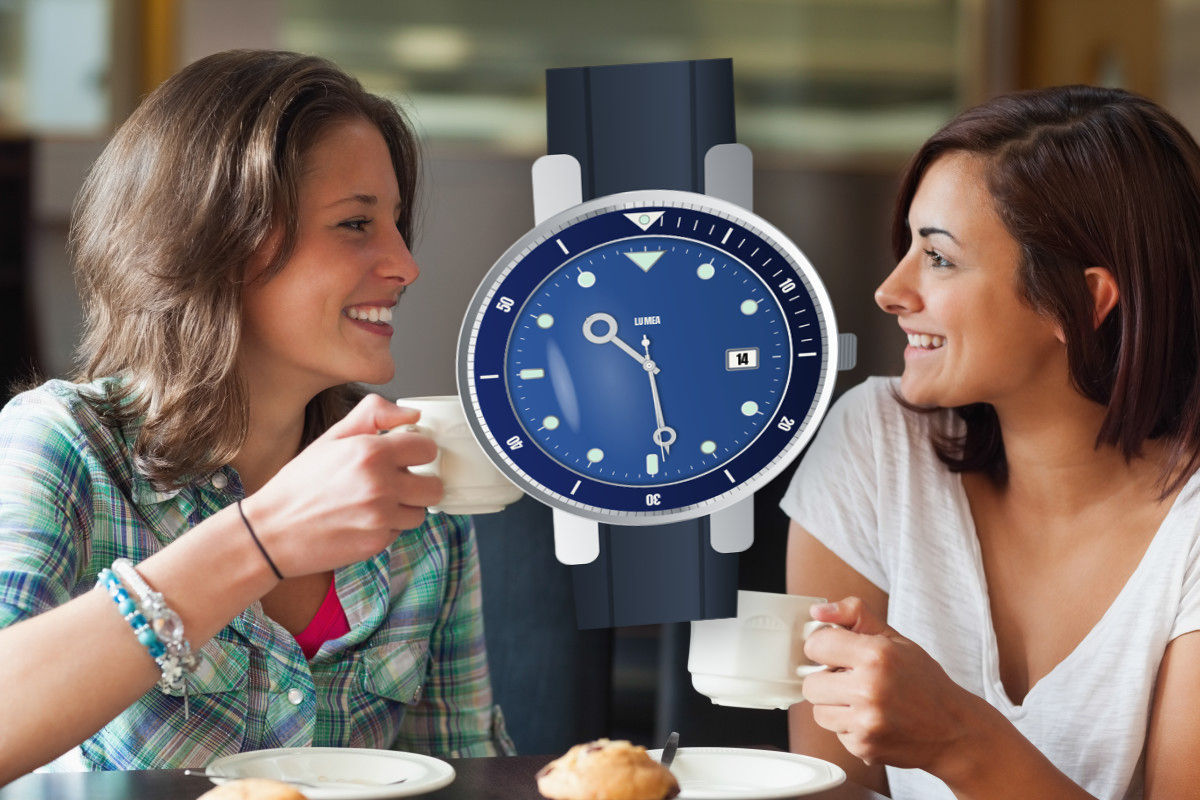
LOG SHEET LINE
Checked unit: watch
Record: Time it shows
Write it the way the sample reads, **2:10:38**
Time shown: **10:28:29**
